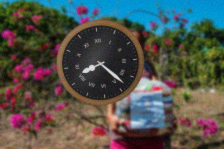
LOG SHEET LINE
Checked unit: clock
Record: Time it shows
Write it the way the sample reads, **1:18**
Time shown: **8:23**
